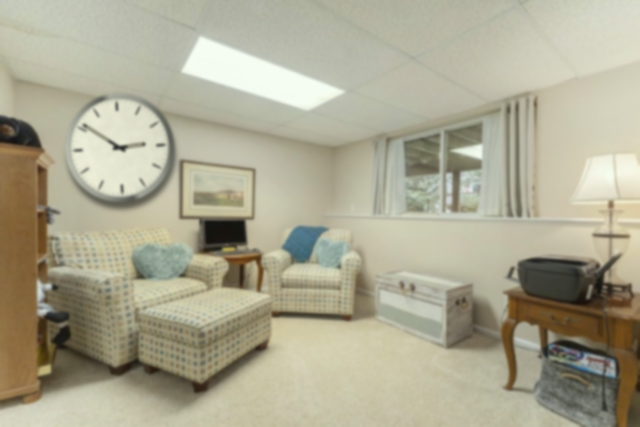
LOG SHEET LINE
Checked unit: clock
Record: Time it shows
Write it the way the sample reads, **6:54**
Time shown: **2:51**
